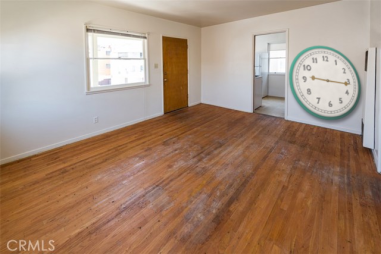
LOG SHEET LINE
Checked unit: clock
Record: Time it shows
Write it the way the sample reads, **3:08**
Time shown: **9:16**
